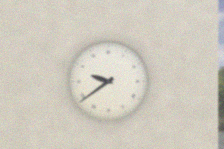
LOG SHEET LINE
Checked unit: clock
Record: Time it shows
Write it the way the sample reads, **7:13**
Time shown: **9:39**
